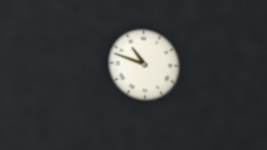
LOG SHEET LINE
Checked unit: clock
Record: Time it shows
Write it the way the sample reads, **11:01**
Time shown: **10:48**
